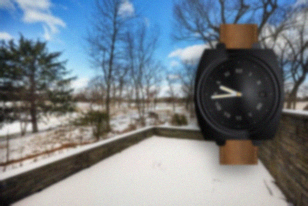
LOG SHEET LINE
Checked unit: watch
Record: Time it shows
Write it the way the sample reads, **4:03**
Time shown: **9:44**
